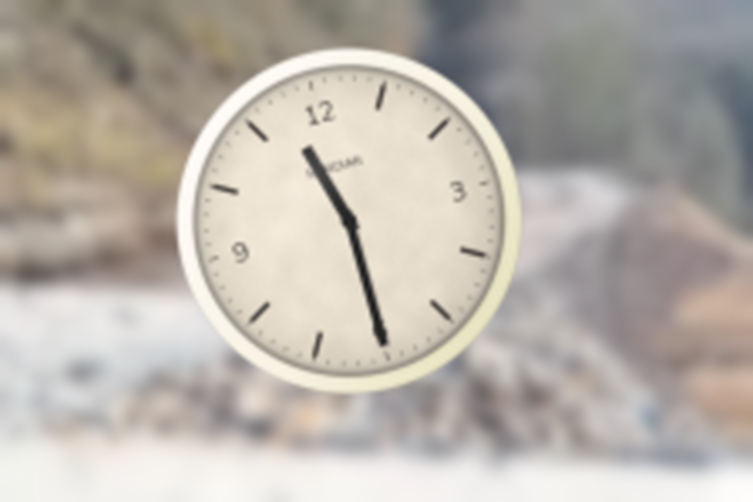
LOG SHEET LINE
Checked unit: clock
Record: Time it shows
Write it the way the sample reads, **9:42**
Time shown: **11:30**
